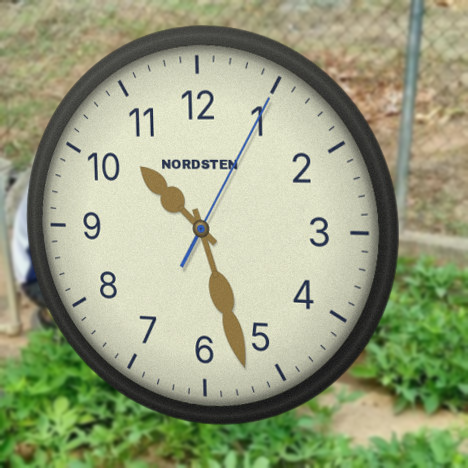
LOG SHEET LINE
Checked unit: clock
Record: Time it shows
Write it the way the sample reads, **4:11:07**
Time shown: **10:27:05**
